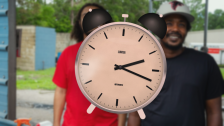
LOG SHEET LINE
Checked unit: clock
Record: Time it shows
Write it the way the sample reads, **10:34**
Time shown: **2:18**
